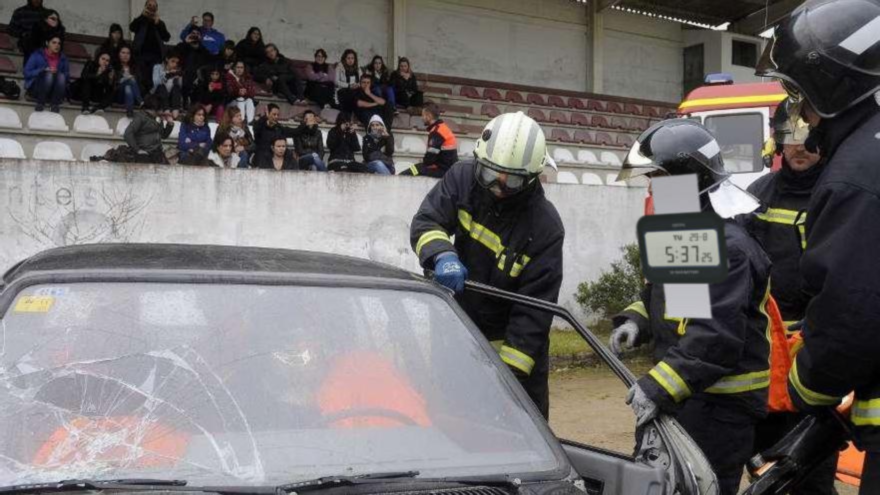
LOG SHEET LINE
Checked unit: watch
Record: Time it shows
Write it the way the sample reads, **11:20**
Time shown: **5:37**
